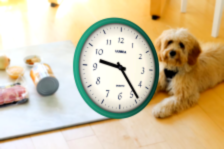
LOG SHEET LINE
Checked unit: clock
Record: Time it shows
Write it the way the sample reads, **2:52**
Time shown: **9:24**
